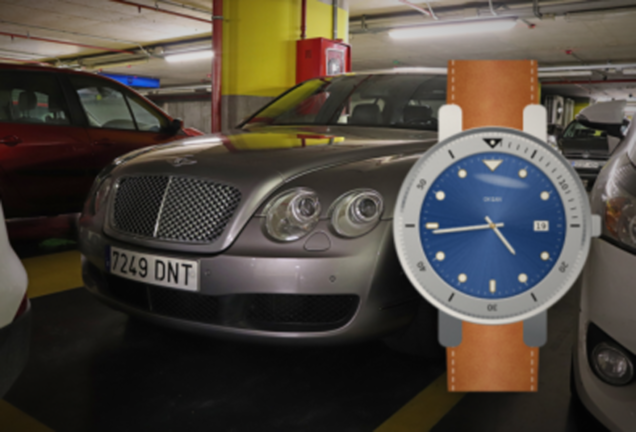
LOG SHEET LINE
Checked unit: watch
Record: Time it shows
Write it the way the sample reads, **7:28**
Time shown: **4:44**
